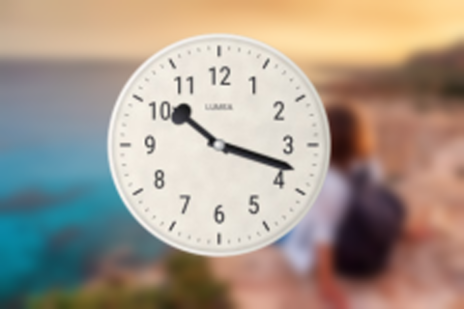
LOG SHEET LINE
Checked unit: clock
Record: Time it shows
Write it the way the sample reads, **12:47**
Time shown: **10:18**
